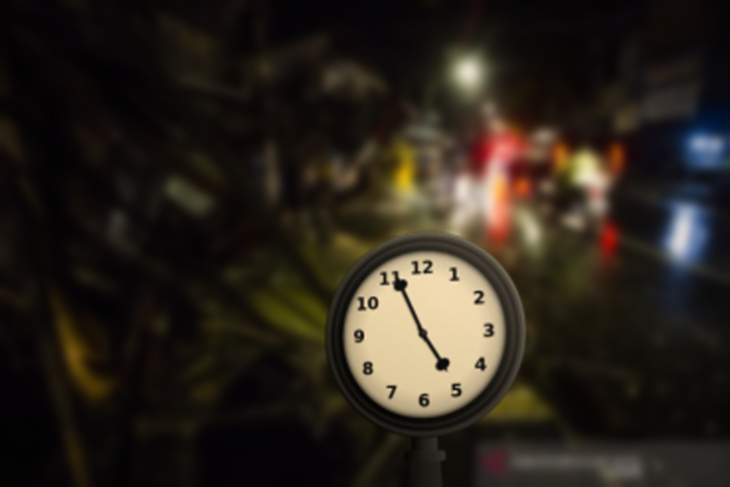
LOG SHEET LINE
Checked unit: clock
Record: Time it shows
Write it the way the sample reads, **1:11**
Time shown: **4:56**
